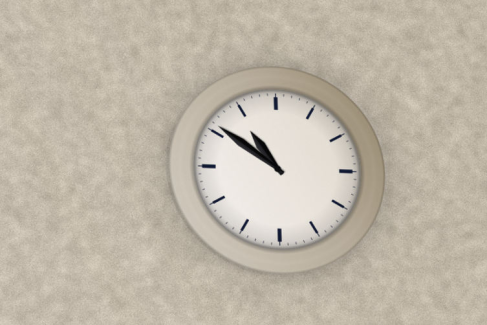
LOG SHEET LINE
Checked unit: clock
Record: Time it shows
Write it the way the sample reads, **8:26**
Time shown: **10:51**
